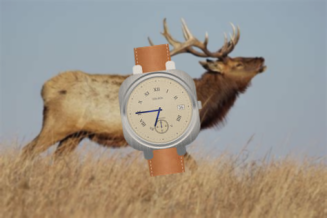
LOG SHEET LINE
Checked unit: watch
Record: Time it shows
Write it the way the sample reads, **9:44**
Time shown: **6:45**
